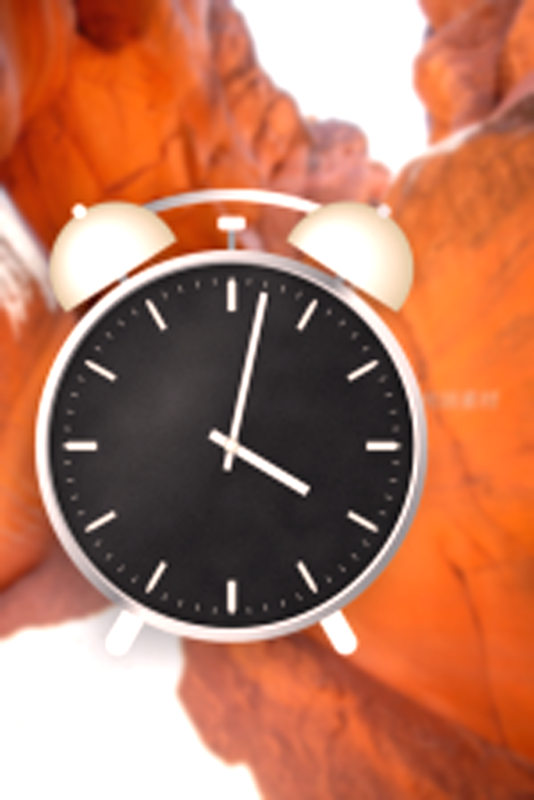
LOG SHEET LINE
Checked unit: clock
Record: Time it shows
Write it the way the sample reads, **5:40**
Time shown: **4:02**
